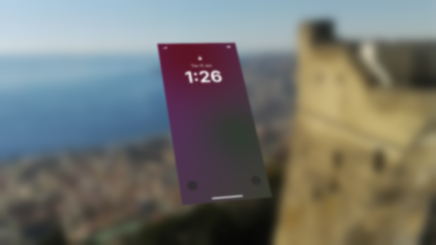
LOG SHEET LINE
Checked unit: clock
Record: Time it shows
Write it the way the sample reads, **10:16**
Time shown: **1:26**
